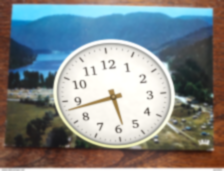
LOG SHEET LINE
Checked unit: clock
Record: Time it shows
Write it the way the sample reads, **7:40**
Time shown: **5:43**
